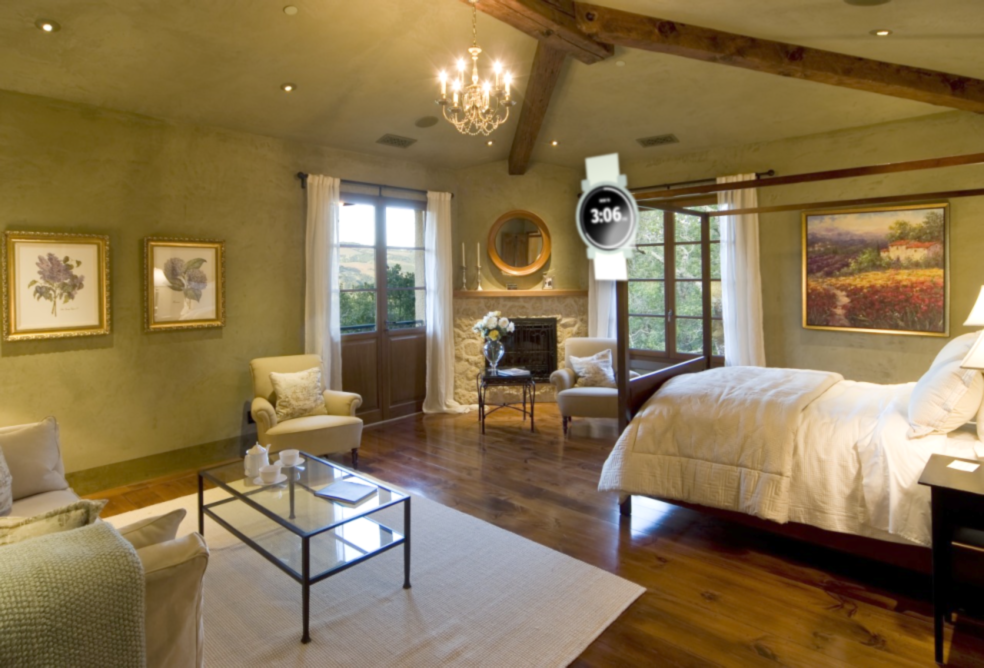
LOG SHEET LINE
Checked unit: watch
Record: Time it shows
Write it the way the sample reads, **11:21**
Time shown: **3:06**
